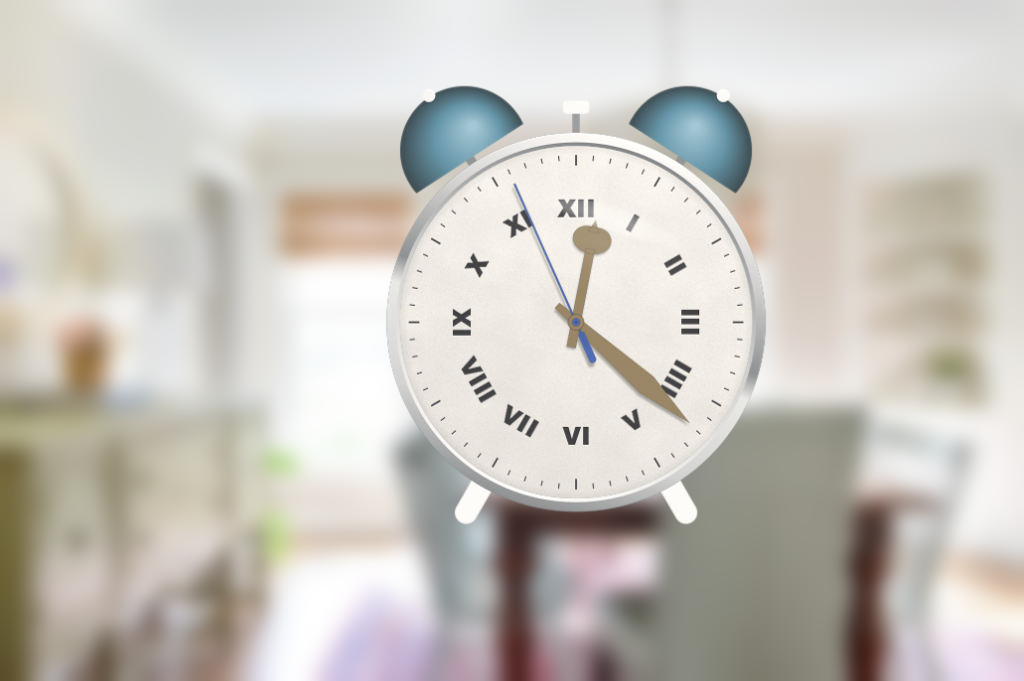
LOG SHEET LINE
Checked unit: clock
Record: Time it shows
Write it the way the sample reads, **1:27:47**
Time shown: **12:21:56**
